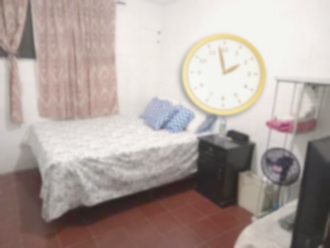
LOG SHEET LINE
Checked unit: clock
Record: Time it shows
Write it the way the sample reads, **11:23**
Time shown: **1:58**
